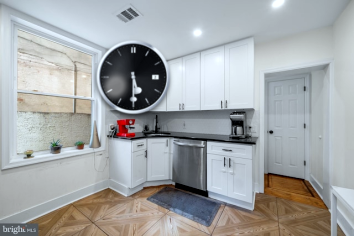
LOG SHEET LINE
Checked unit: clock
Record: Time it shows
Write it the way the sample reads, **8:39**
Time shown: **5:30**
